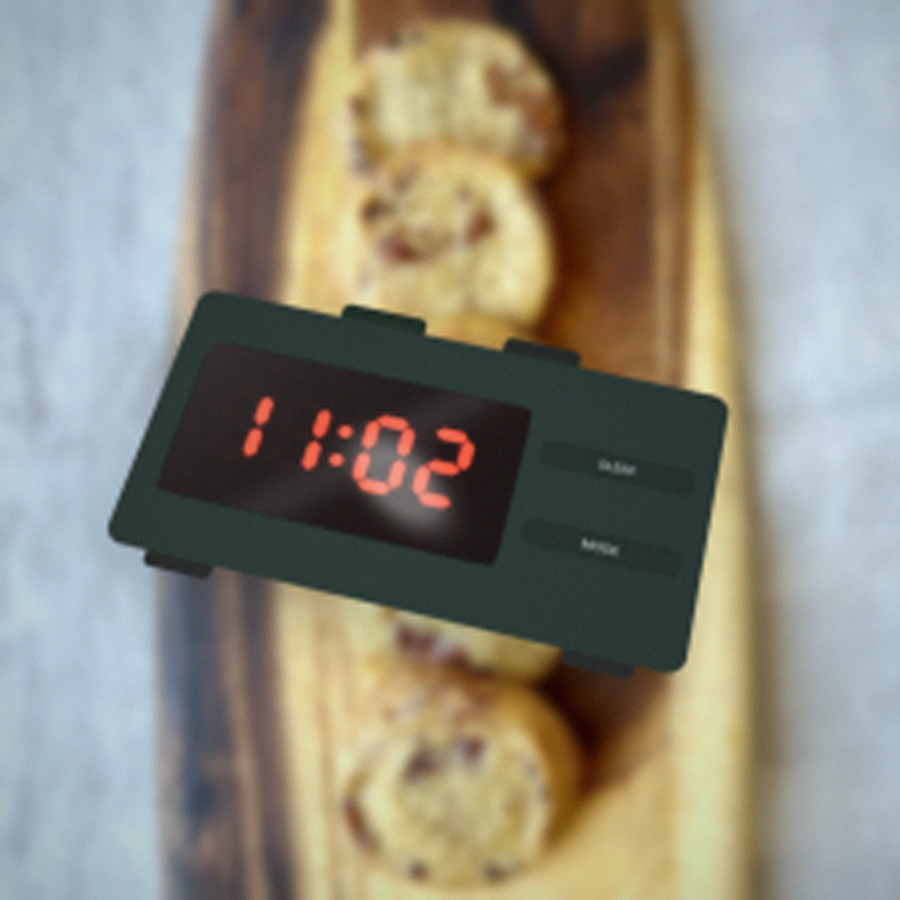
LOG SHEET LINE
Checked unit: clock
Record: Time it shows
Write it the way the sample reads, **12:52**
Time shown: **11:02**
